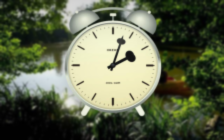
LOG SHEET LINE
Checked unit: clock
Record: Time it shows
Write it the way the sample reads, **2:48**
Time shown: **2:03**
